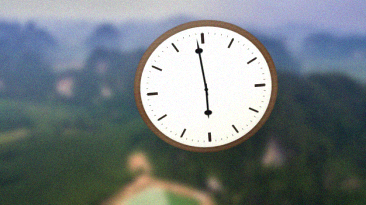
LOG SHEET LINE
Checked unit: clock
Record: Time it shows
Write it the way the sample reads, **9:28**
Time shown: **5:59**
